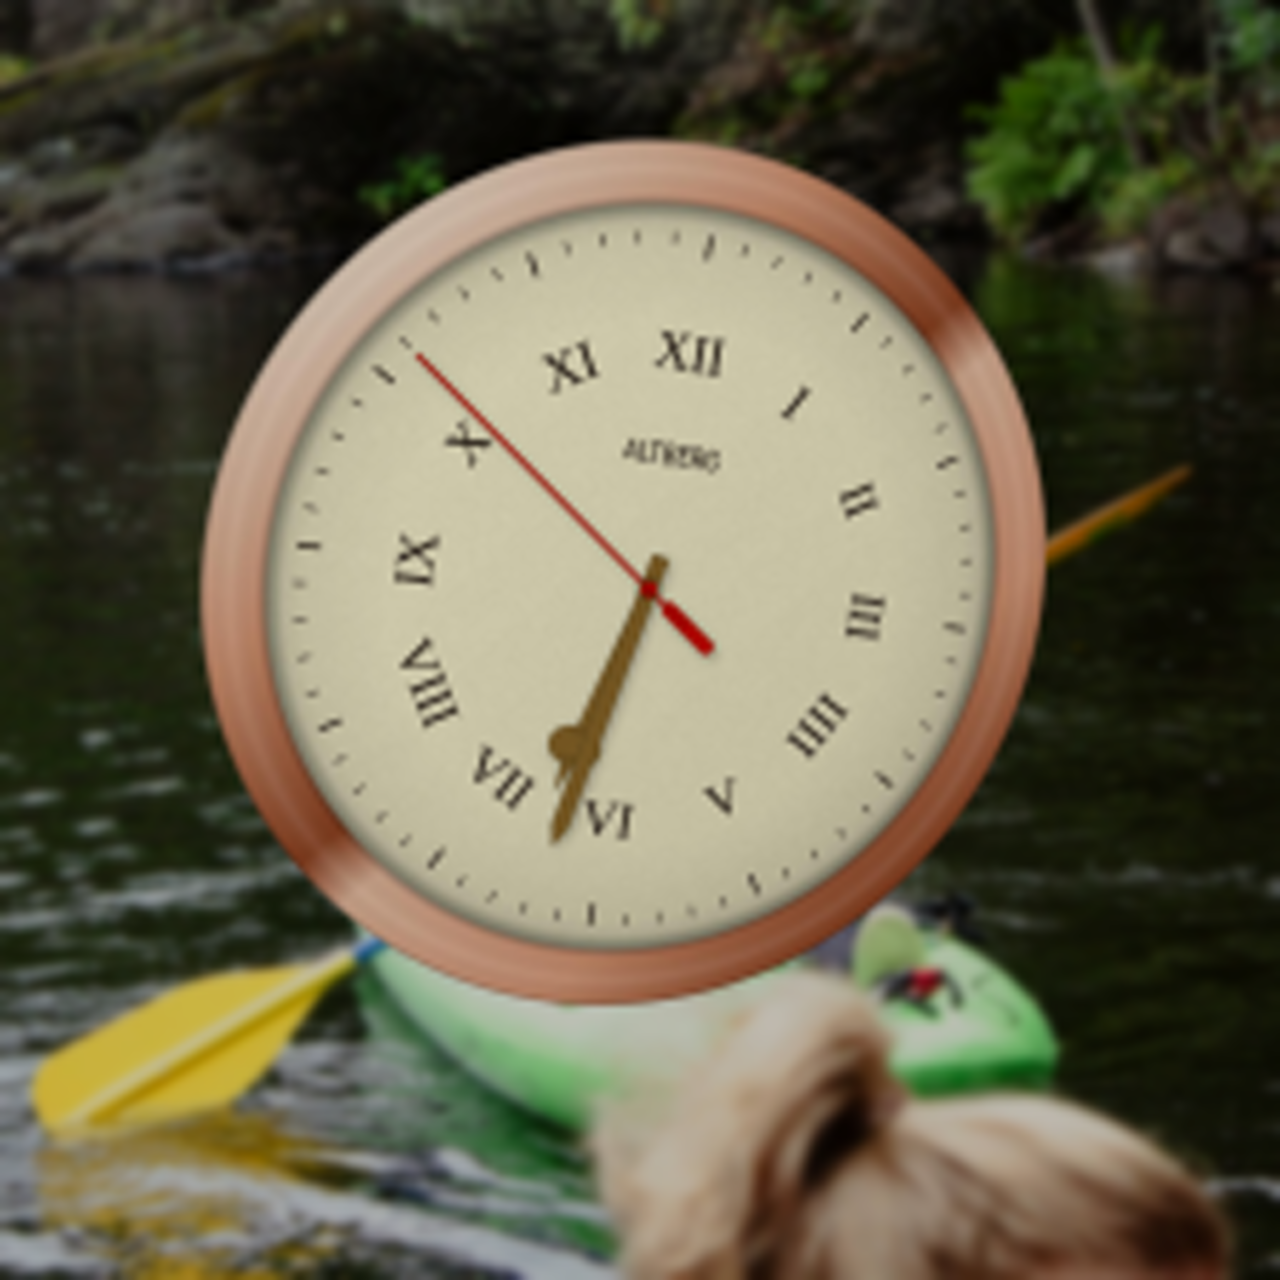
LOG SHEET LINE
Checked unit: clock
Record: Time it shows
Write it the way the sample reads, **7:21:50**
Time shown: **6:31:51**
